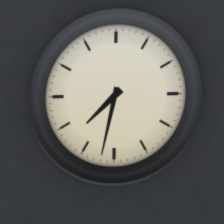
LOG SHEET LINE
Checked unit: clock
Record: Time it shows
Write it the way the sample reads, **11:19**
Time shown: **7:32**
